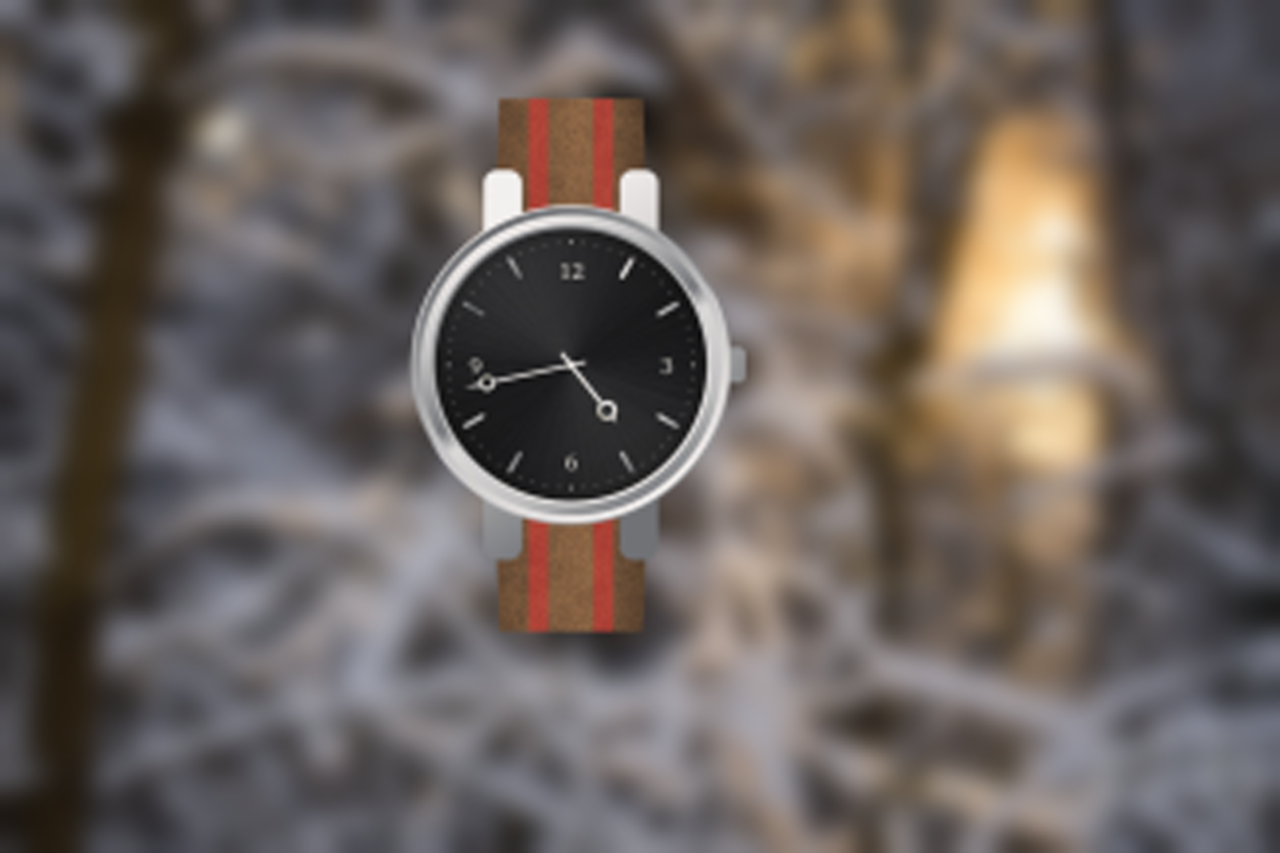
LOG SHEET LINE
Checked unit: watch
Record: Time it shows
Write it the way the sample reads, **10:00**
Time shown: **4:43**
